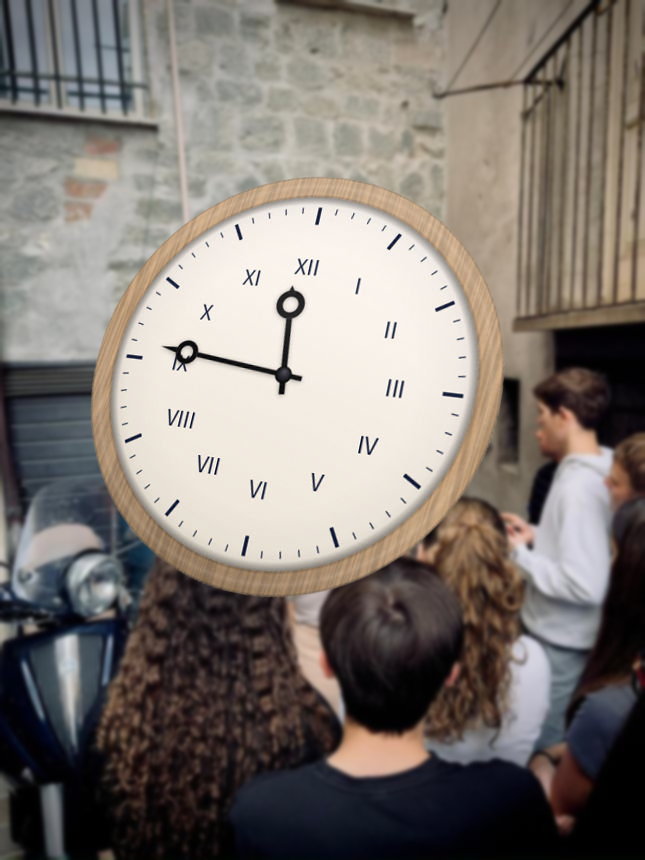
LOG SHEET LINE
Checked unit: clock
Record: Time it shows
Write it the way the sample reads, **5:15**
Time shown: **11:46**
